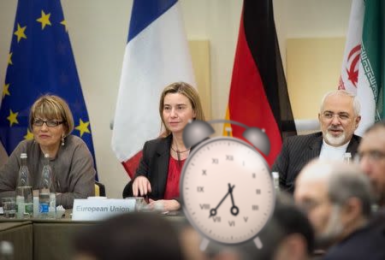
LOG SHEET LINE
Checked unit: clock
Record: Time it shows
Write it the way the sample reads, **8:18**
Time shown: **5:37**
